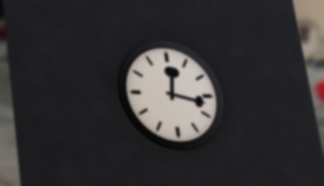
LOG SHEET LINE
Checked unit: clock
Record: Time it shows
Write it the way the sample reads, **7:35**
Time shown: **12:17**
